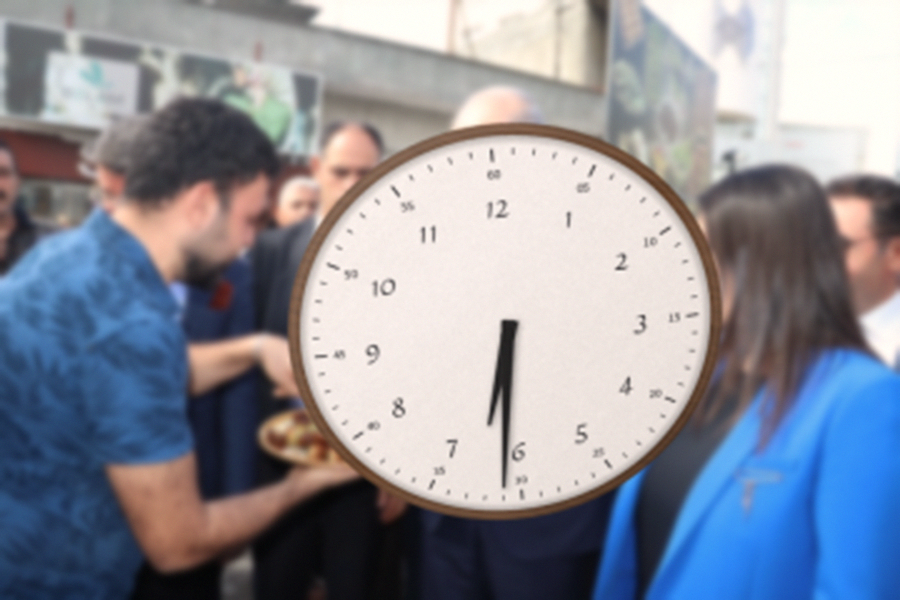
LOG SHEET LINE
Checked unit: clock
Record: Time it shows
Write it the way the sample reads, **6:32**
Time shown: **6:31**
